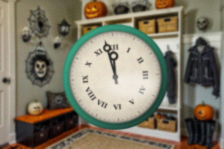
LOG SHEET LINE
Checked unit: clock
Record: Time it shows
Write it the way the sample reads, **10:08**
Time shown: **11:58**
